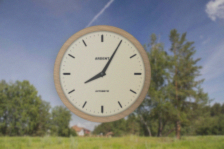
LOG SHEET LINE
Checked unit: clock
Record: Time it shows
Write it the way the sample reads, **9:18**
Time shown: **8:05**
